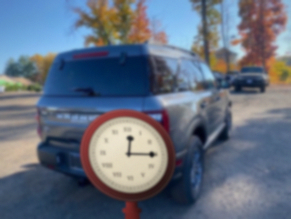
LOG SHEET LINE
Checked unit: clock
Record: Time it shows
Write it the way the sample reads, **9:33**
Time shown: **12:15**
